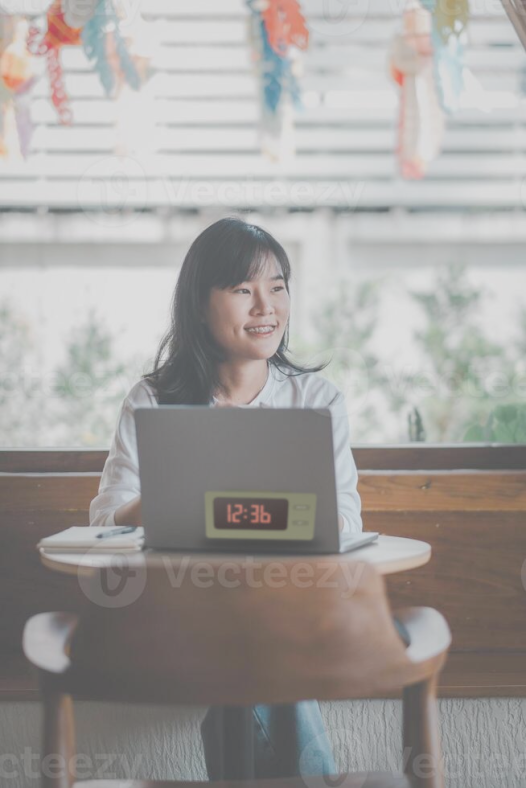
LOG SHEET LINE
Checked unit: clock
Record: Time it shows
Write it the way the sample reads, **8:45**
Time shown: **12:36**
